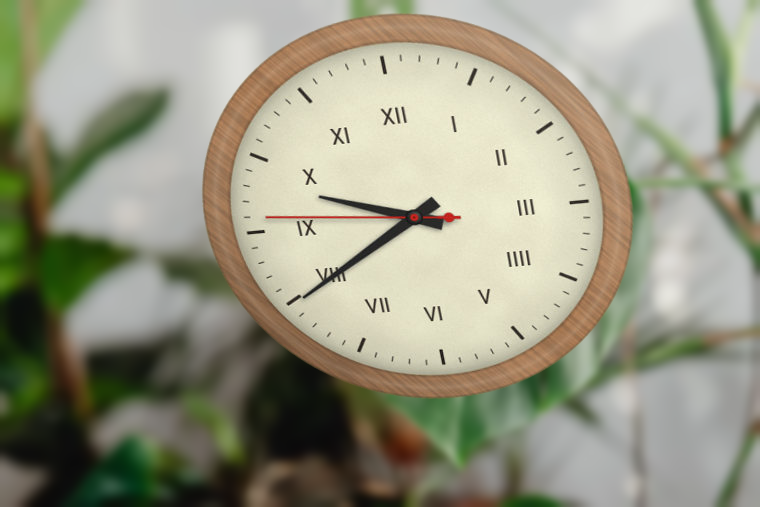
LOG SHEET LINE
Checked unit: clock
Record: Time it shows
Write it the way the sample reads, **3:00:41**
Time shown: **9:39:46**
